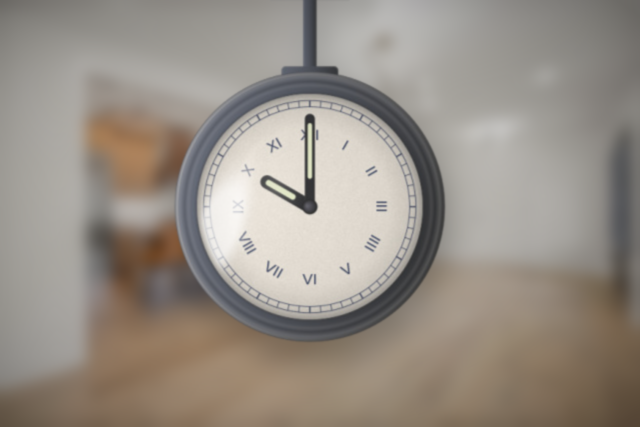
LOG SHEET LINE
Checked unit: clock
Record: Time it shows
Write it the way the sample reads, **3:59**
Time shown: **10:00**
